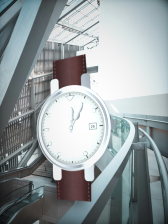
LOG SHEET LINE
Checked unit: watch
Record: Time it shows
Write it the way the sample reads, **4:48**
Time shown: **12:05**
